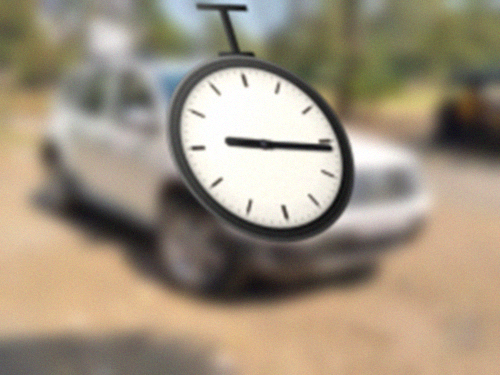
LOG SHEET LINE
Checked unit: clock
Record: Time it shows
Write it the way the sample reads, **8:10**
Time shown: **9:16**
